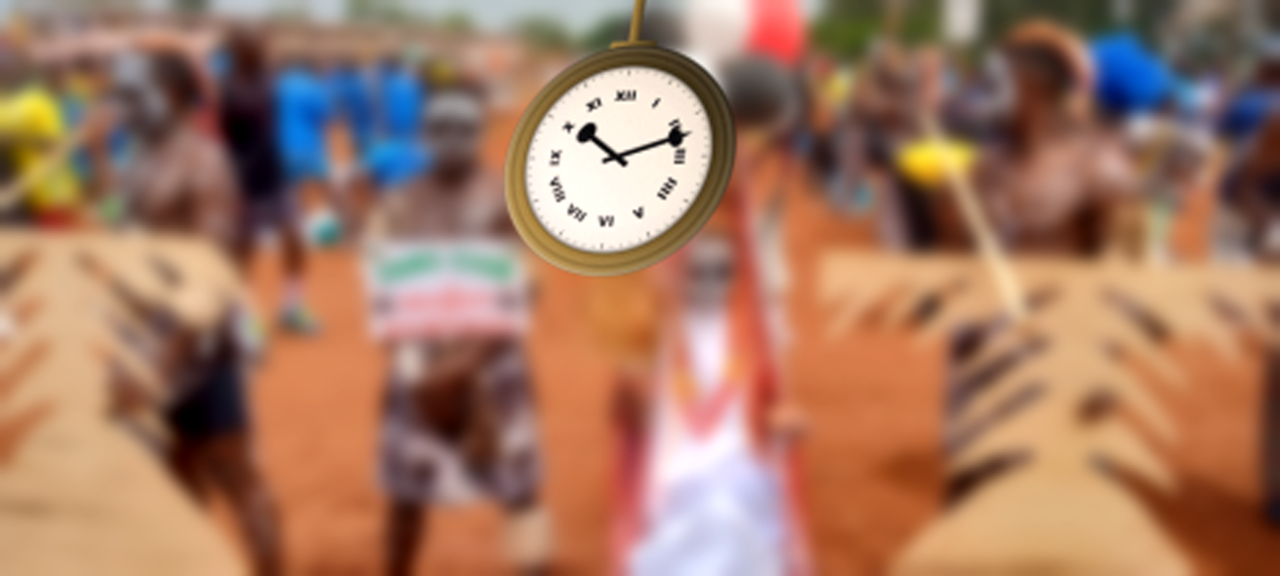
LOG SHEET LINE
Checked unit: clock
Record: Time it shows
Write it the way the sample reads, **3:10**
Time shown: **10:12**
